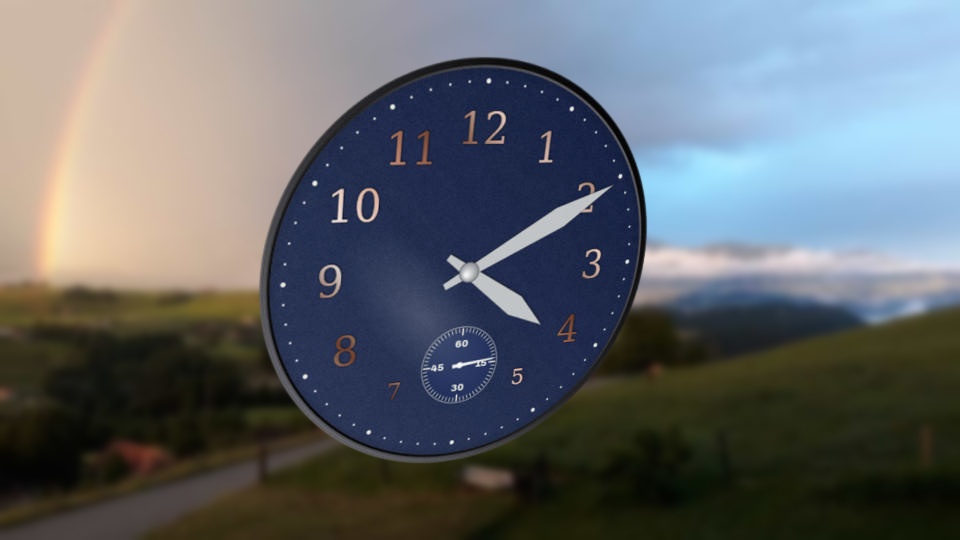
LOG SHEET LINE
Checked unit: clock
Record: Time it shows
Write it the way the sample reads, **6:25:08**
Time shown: **4:10:14**
